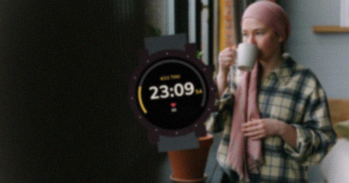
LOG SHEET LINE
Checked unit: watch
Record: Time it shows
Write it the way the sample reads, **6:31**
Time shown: **23:09**
